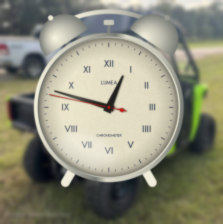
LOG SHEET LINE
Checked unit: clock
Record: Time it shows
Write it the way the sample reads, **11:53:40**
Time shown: **12:47:47**
